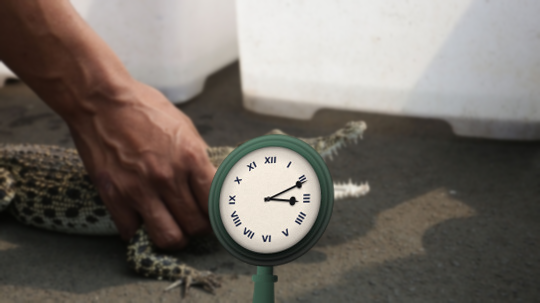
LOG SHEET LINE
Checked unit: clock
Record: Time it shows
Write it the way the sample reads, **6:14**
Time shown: **3:11**
